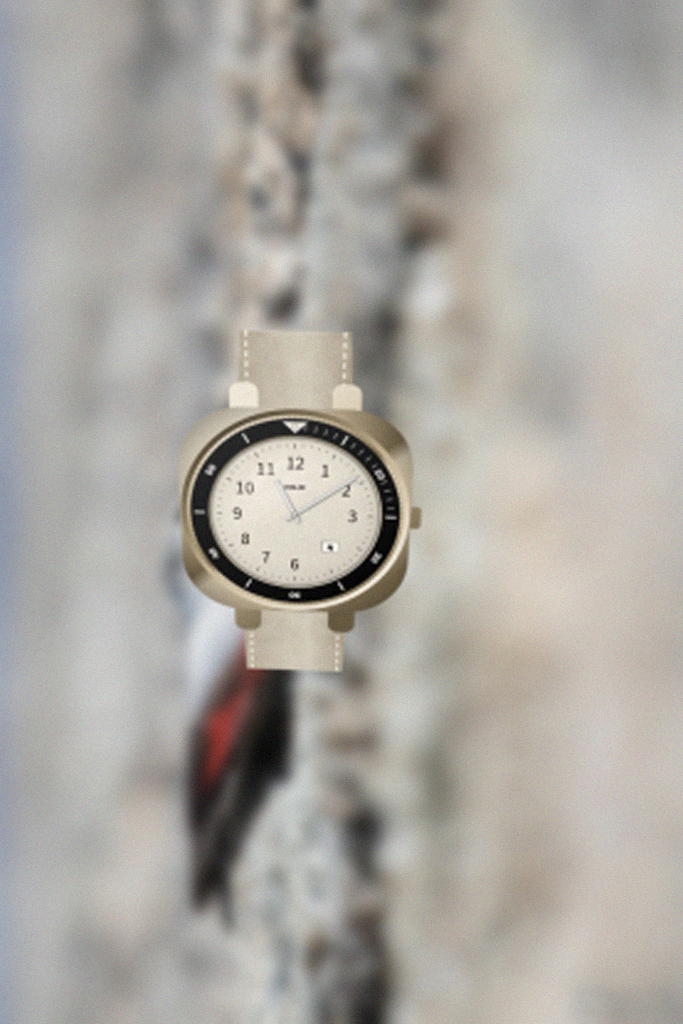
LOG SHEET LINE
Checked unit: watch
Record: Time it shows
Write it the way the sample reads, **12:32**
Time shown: **11:09**
